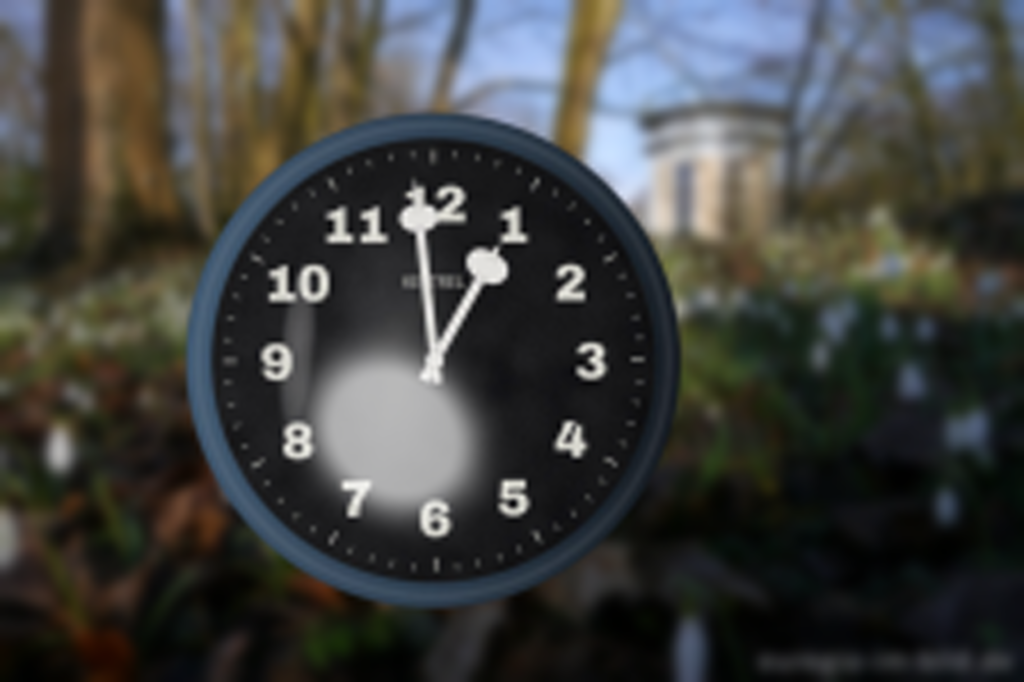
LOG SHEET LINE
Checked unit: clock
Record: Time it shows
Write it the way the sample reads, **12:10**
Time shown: **12:59**
